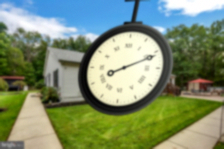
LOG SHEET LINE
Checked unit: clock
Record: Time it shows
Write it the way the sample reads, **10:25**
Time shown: **8:11**
